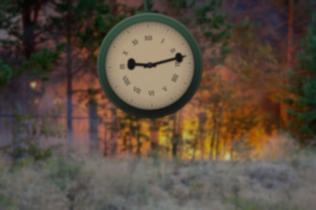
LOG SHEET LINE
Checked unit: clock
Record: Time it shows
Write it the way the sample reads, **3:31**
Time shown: **9:13**
